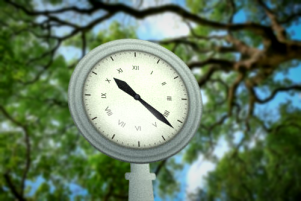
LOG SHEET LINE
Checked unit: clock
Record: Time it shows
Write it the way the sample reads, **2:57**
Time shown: **10:22**
